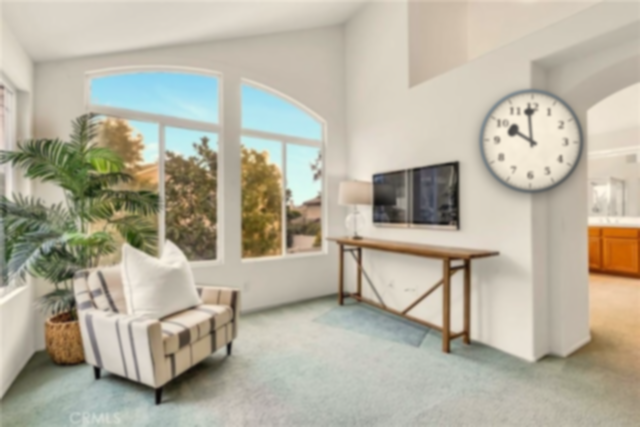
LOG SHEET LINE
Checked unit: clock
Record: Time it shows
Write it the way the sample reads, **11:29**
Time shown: **9:59**
